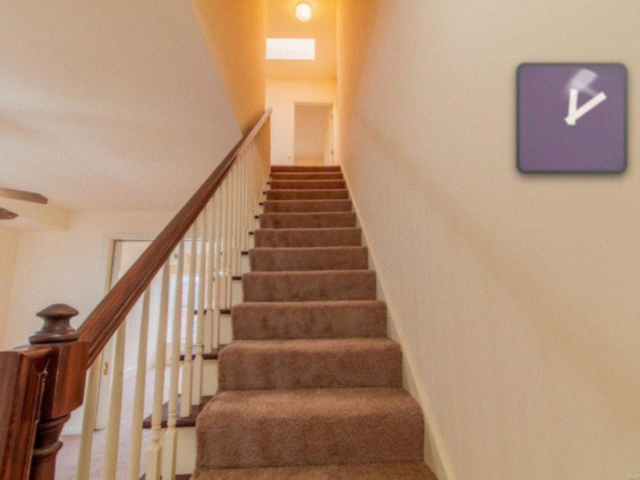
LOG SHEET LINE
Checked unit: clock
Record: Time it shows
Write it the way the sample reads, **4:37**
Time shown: **12:09**
